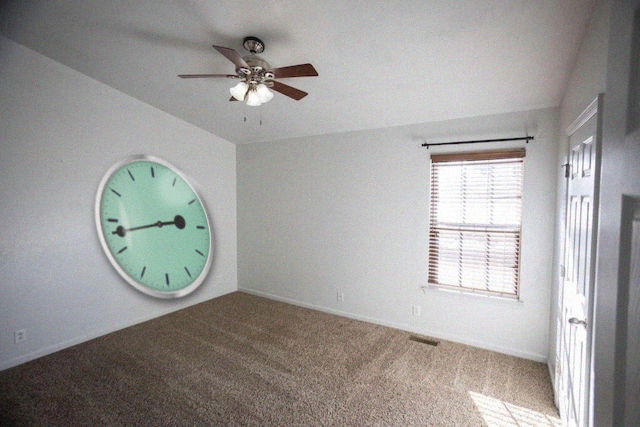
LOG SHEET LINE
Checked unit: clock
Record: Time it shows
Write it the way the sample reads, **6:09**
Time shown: **2:43**
